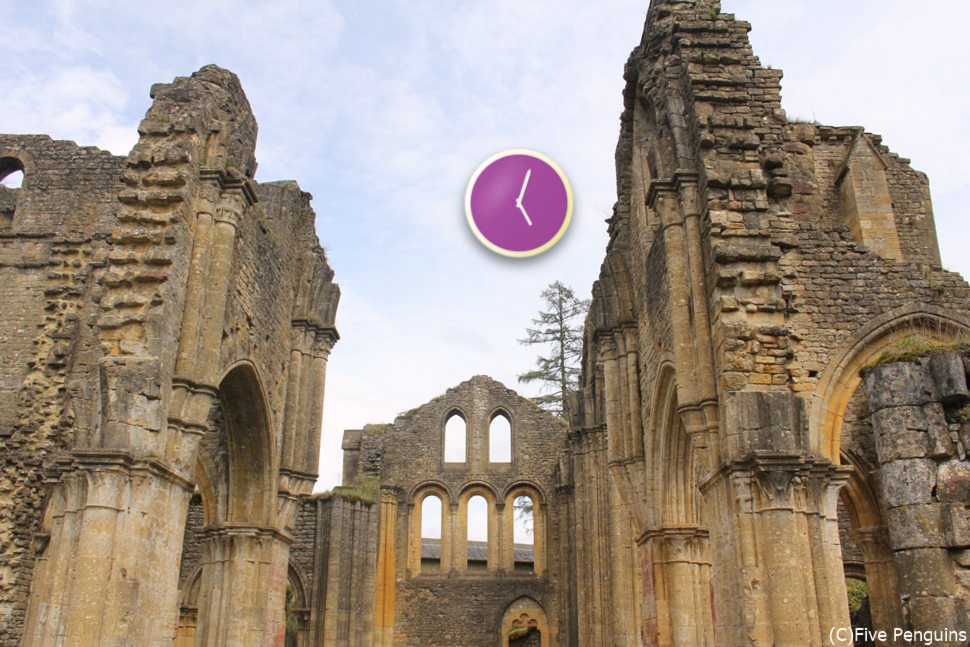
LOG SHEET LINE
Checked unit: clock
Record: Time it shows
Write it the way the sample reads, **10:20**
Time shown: **5:03**
